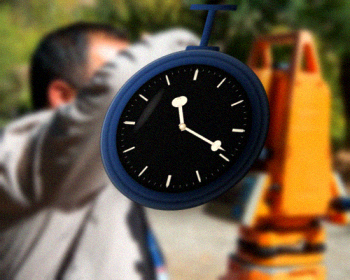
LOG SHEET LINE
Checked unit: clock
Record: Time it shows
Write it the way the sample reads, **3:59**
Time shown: **11:19**
